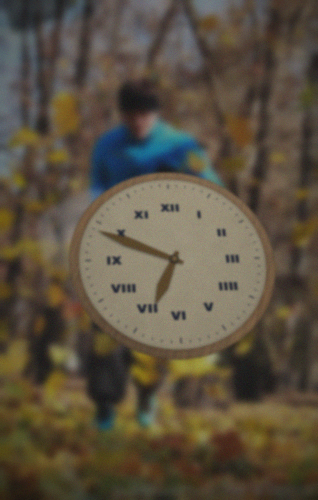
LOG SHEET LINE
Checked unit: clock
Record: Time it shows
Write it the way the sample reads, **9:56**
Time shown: **6:49**
